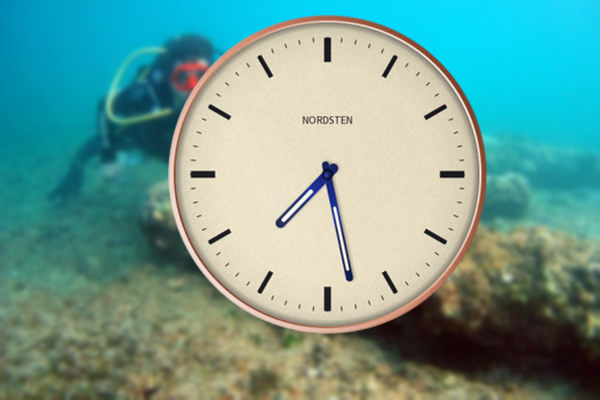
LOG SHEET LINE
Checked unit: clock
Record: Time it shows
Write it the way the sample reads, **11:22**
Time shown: **7:28**
